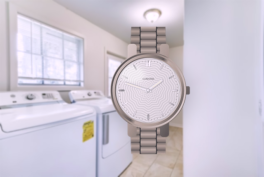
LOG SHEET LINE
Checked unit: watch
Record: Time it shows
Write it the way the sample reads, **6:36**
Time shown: **1:48**
